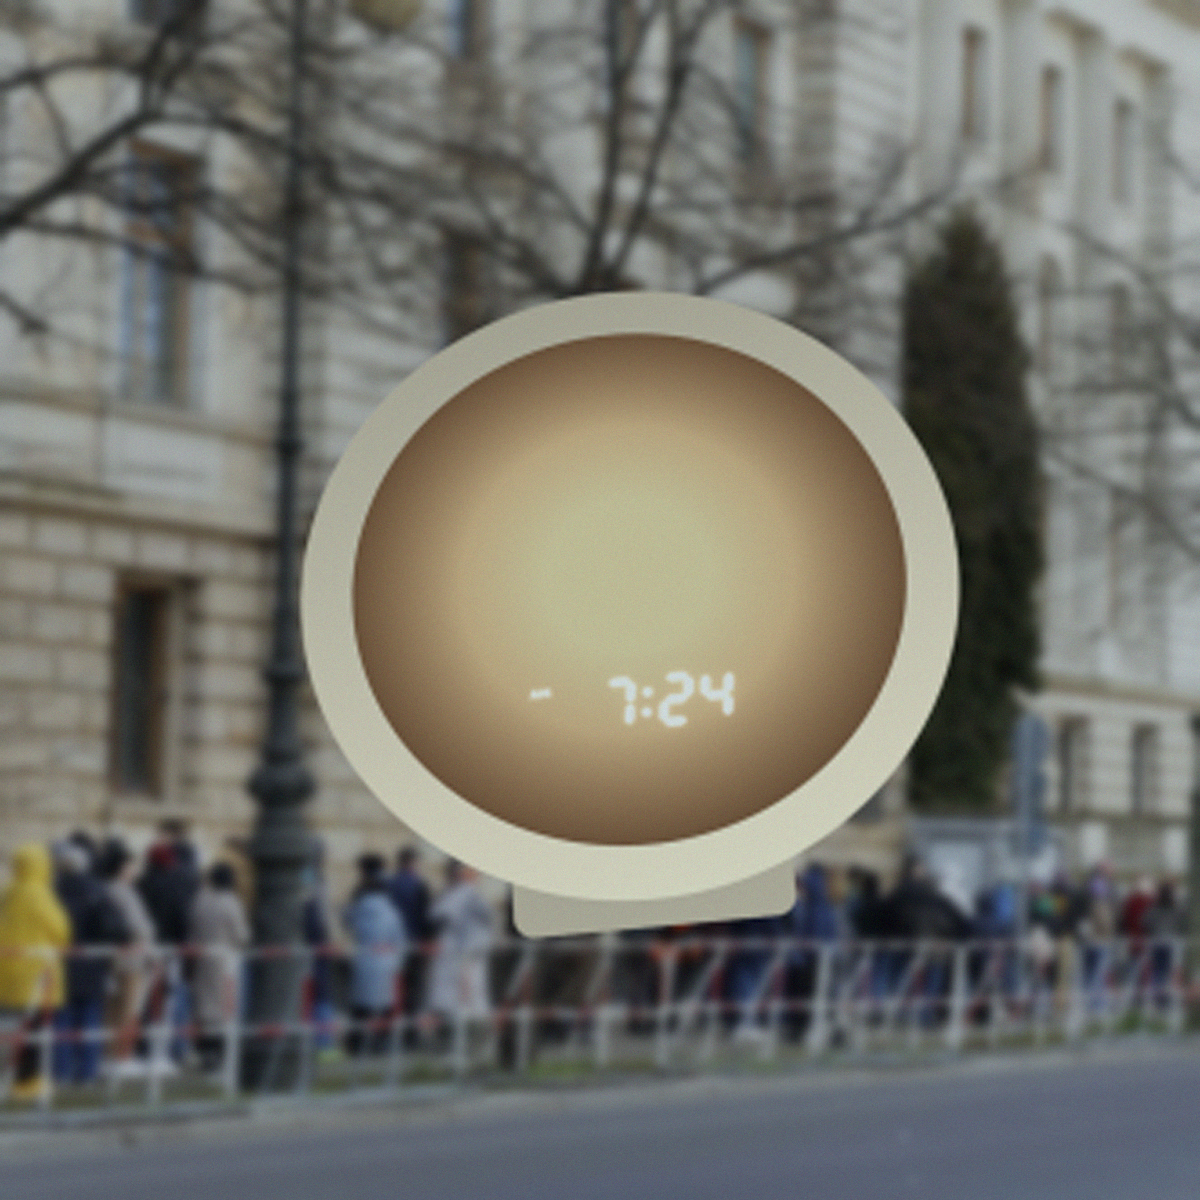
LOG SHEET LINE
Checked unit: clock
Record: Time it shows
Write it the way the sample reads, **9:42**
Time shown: **7:24**
